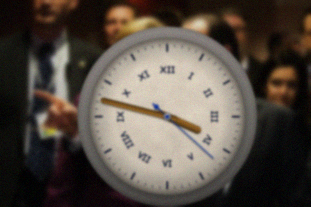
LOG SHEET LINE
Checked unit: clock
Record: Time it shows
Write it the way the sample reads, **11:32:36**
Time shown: **3:47:22**
